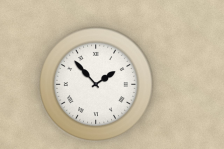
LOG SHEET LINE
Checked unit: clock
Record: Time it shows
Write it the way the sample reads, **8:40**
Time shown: **1:53**
